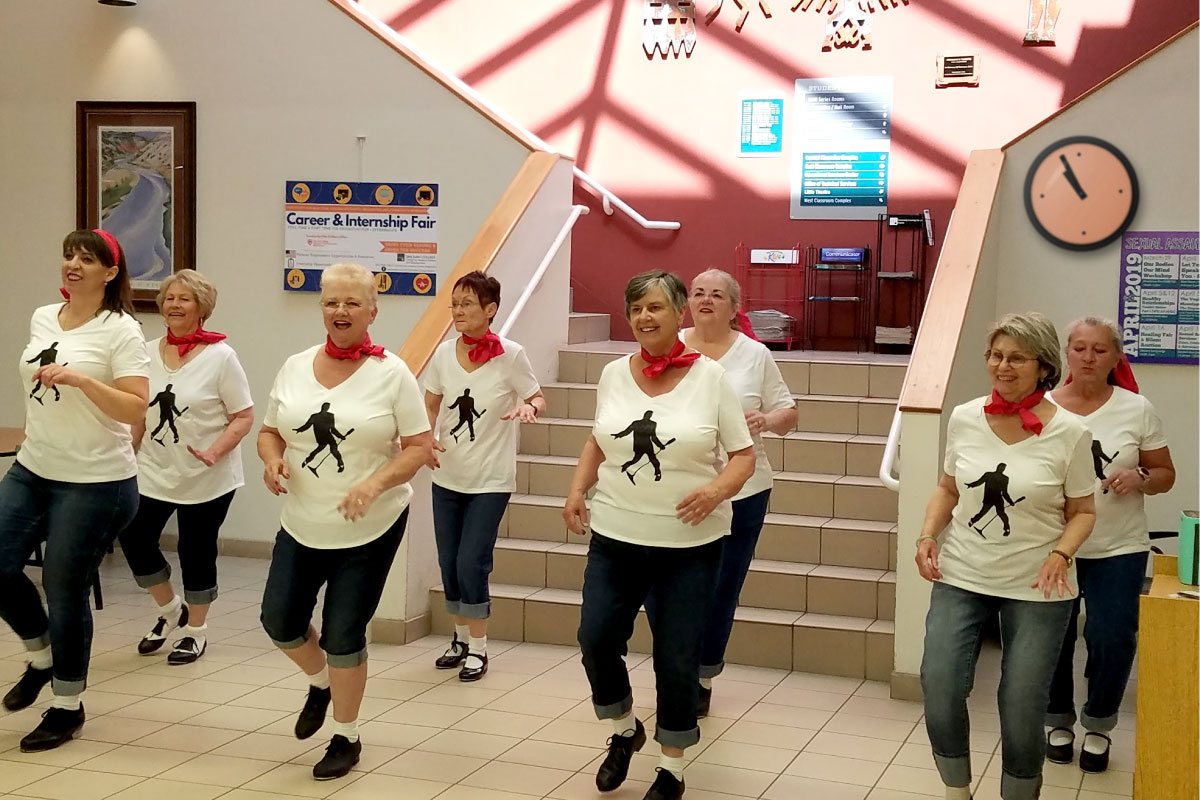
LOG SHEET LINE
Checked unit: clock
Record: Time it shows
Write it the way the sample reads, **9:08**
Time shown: **10:56**
